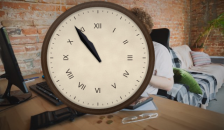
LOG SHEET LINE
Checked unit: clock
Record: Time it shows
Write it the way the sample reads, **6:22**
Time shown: **10:54**
